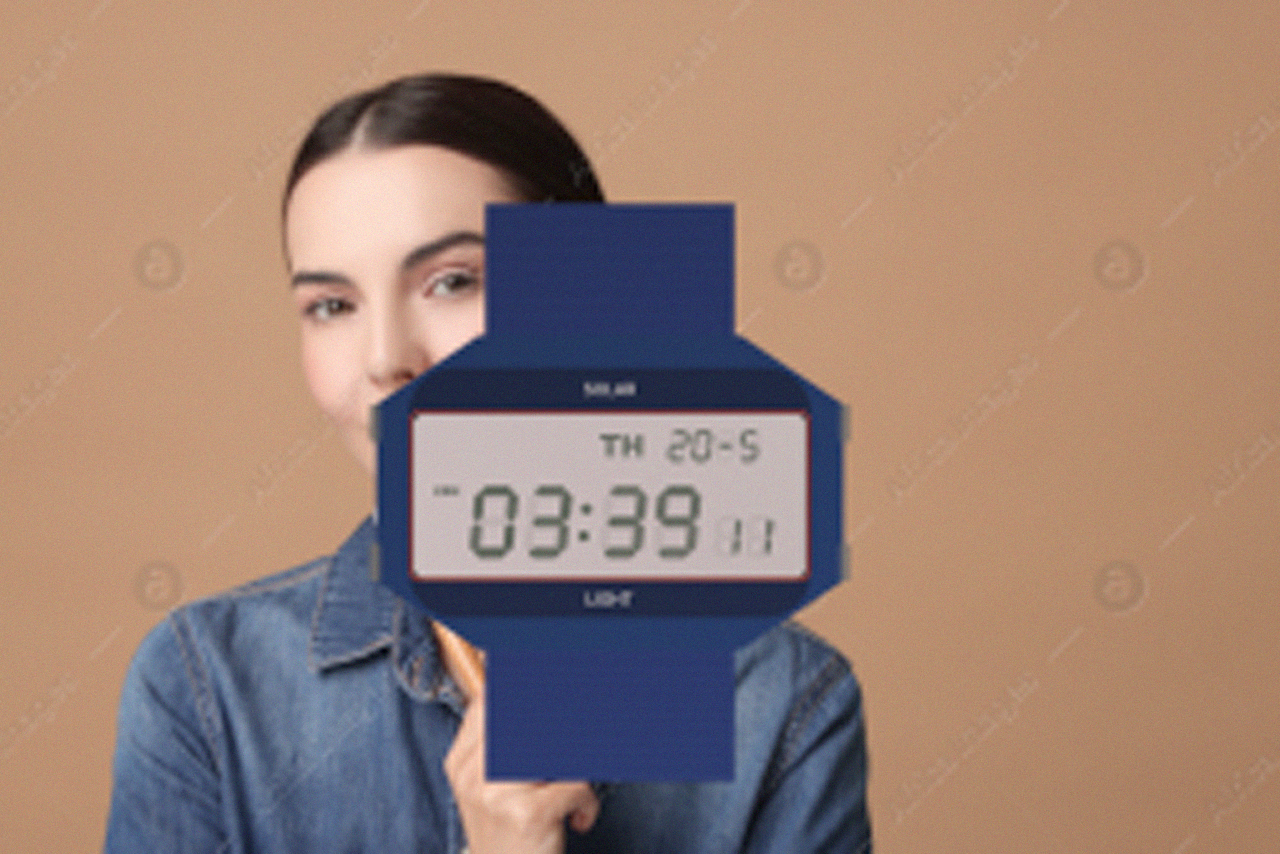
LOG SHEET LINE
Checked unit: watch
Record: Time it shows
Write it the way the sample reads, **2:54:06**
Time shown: **3:39:11**
